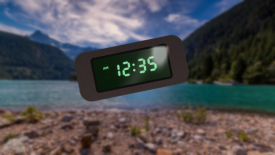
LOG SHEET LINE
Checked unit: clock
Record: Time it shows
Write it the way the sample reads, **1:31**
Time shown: **12:35**
